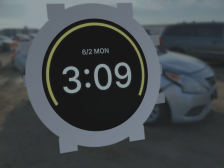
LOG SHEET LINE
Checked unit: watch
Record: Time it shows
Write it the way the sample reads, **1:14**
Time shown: **3:09**
